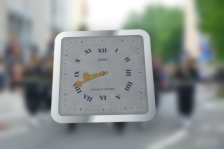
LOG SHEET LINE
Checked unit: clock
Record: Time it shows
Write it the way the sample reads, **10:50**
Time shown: **8:41**
